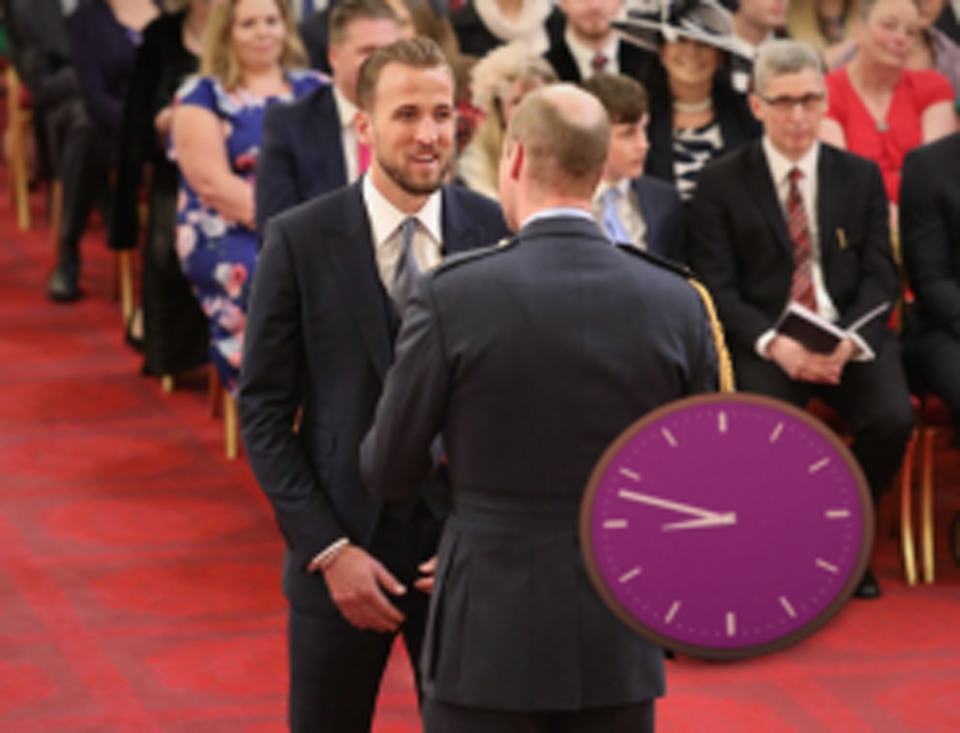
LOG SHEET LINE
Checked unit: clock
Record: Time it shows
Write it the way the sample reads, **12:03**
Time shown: **8:48**
